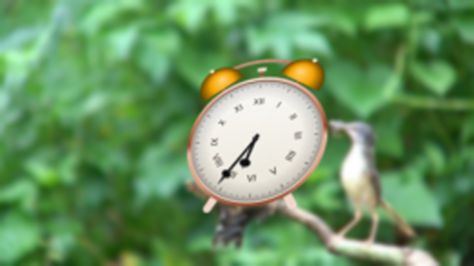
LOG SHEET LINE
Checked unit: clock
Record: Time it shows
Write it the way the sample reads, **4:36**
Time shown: **6:36**
